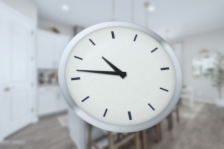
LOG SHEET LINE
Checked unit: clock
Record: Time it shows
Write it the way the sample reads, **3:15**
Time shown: **10:47**
